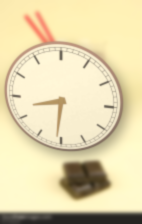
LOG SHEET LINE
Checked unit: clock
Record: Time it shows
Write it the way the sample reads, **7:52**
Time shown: **8:31**
